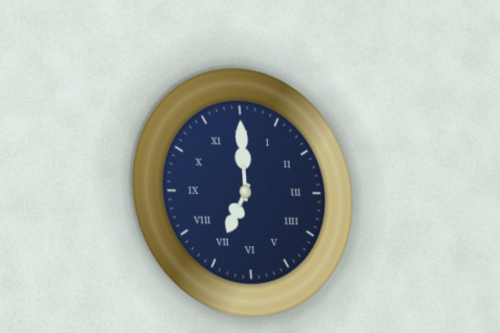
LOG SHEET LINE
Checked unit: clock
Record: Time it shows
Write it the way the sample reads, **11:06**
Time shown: **7:00**
